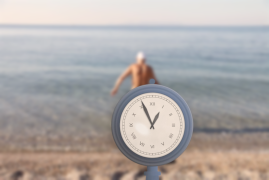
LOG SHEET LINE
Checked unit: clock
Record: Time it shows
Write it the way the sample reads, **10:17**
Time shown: **12:56**
